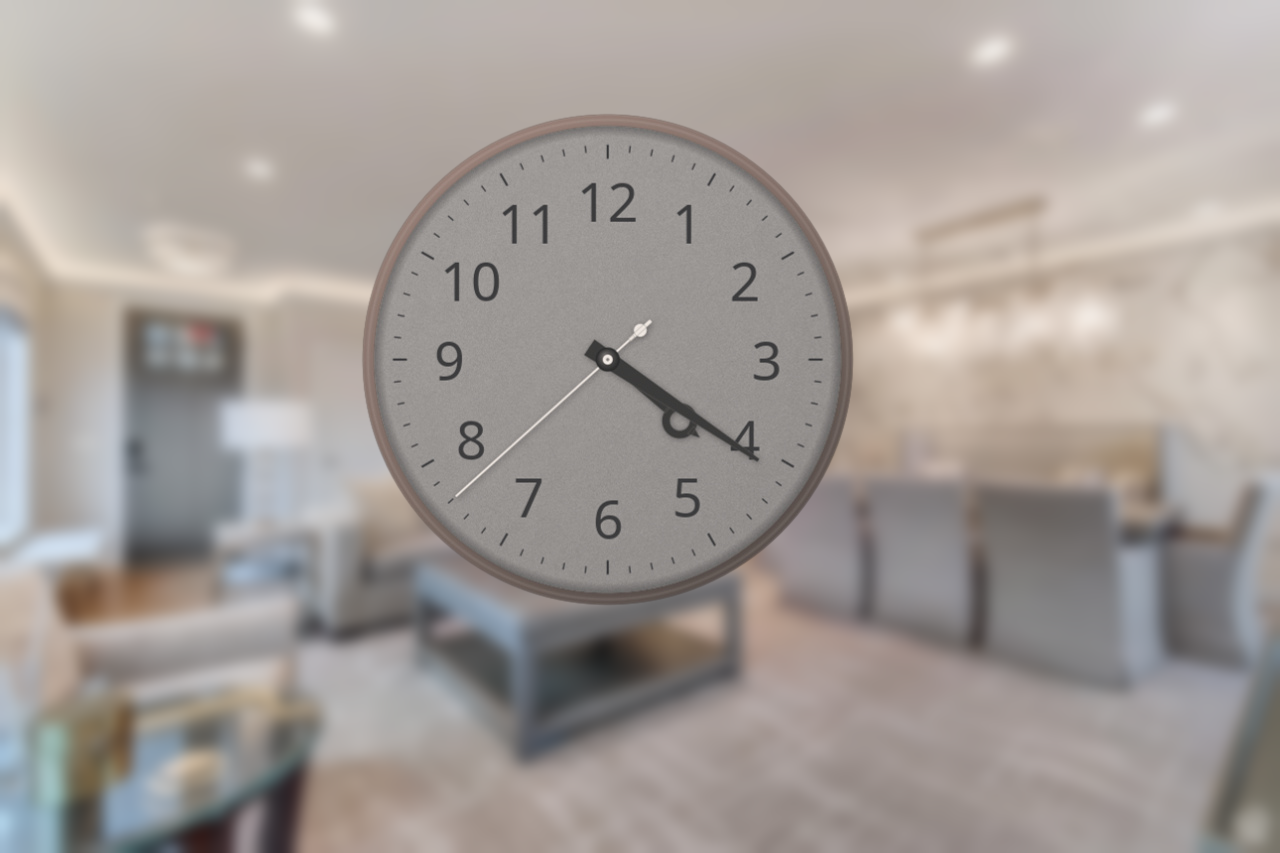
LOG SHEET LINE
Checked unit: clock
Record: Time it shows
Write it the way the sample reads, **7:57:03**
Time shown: **4:20:38**
